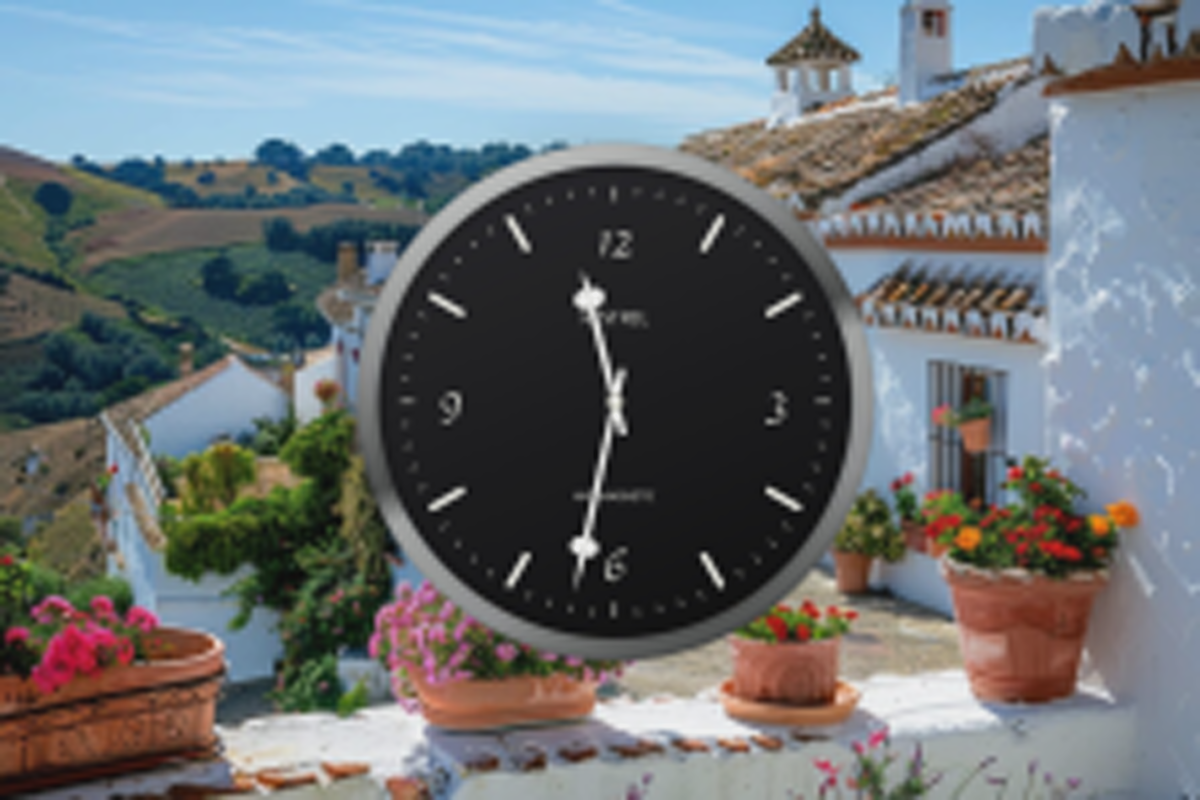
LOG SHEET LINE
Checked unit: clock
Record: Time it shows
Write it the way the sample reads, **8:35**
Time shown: **11:32**
